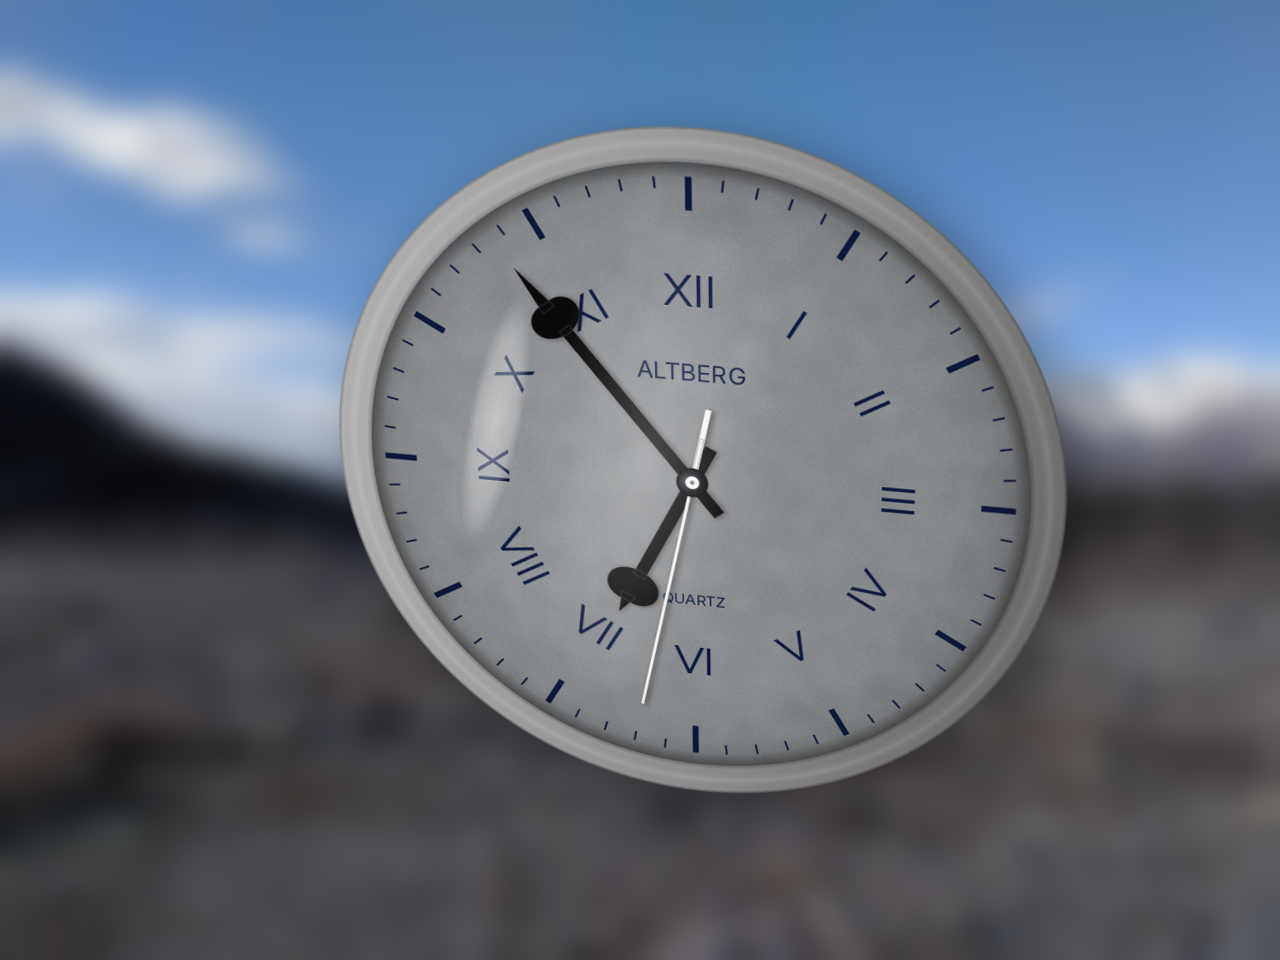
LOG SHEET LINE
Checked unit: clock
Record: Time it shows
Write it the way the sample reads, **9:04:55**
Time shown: **6:53:32**
